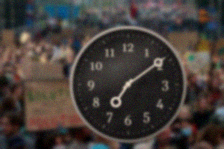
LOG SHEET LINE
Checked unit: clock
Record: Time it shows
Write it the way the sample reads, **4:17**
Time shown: **7:09**
